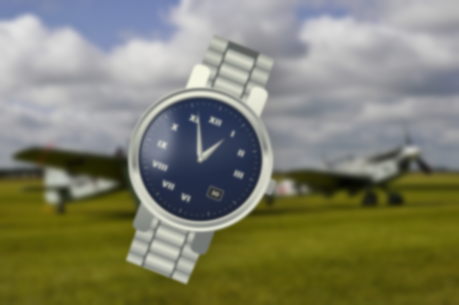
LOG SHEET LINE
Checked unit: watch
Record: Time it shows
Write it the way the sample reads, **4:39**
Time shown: **12:56**
